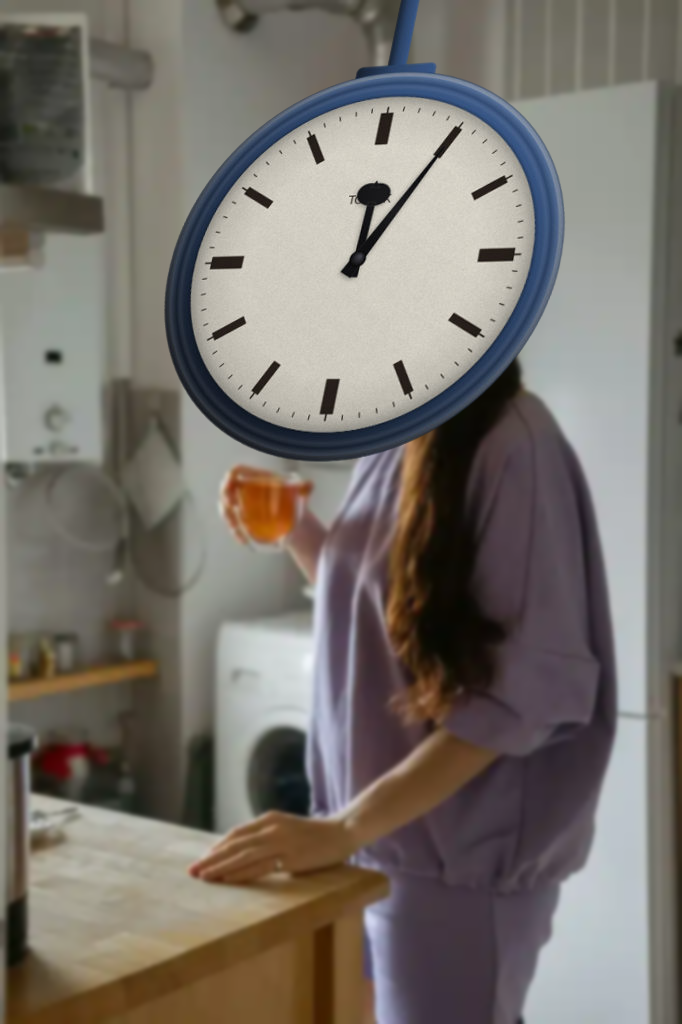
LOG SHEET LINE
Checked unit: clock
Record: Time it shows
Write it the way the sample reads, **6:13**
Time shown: **12:05**
